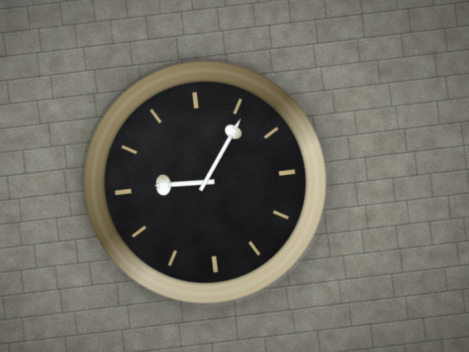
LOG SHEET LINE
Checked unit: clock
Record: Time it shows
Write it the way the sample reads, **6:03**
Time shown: **9:06**
